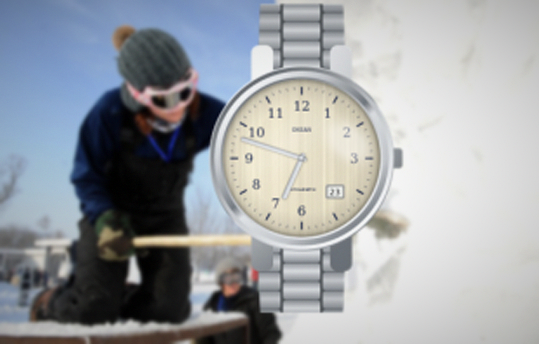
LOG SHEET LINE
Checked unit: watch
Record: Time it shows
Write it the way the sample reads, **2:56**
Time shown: **6:48**
